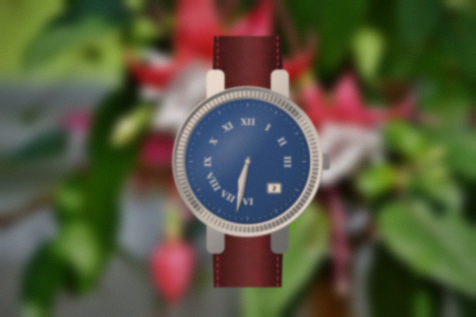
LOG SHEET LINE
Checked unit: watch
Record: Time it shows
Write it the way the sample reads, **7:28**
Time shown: **6:32**
